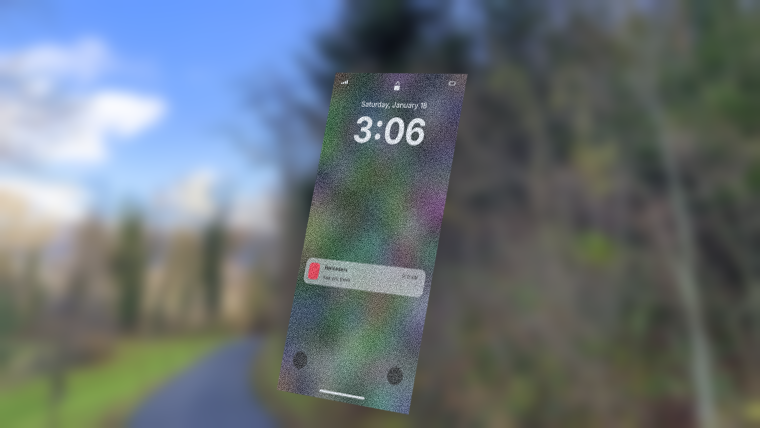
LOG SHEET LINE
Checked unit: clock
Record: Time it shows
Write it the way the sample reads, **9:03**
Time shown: **3:06**
